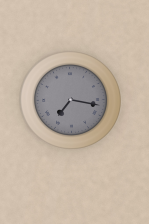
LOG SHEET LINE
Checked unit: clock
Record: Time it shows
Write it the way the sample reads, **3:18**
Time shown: **7:17**
